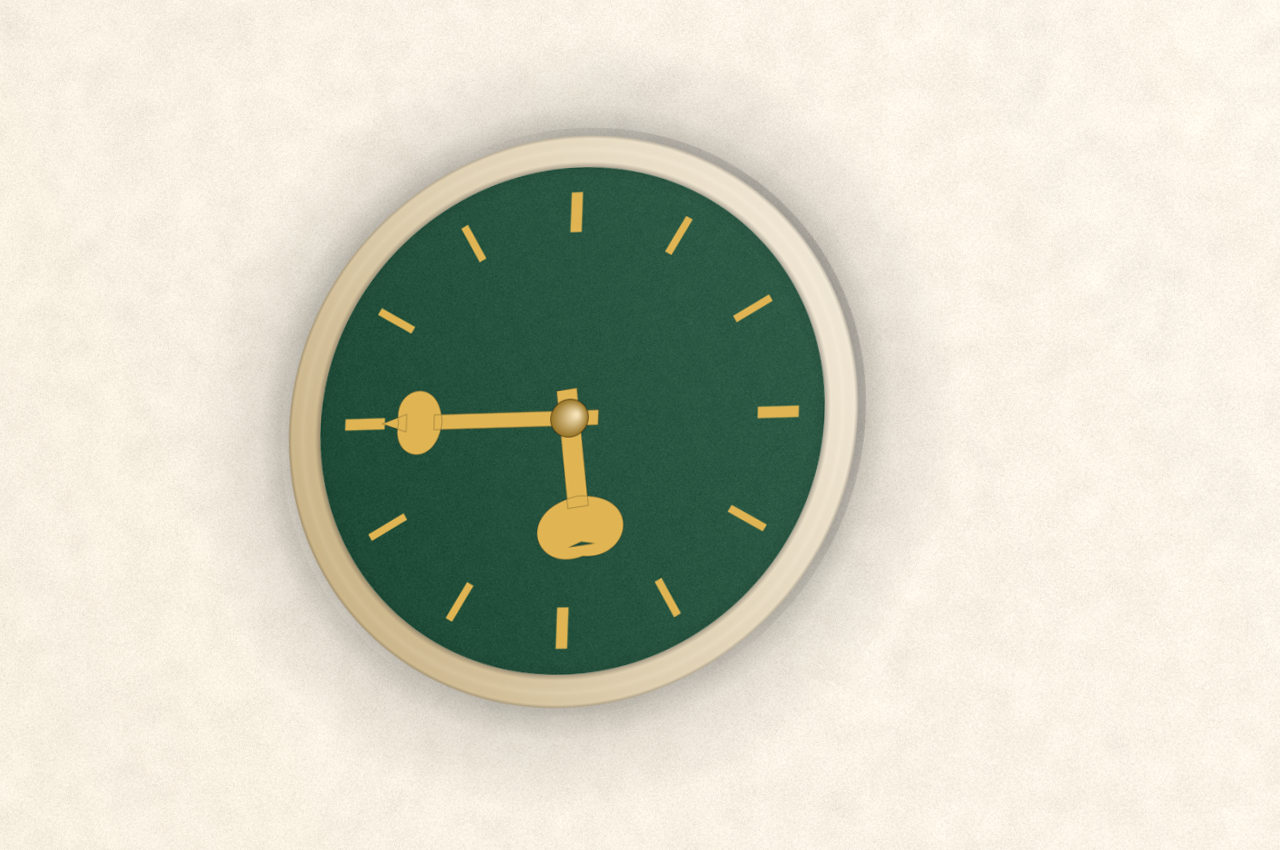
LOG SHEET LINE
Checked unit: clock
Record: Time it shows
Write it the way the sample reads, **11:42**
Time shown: **5:45**
